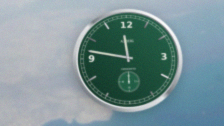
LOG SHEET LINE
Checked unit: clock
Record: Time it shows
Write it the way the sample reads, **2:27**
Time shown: **11:47**
